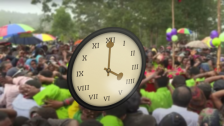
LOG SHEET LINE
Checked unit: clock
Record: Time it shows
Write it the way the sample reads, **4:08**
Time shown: **4:00**
